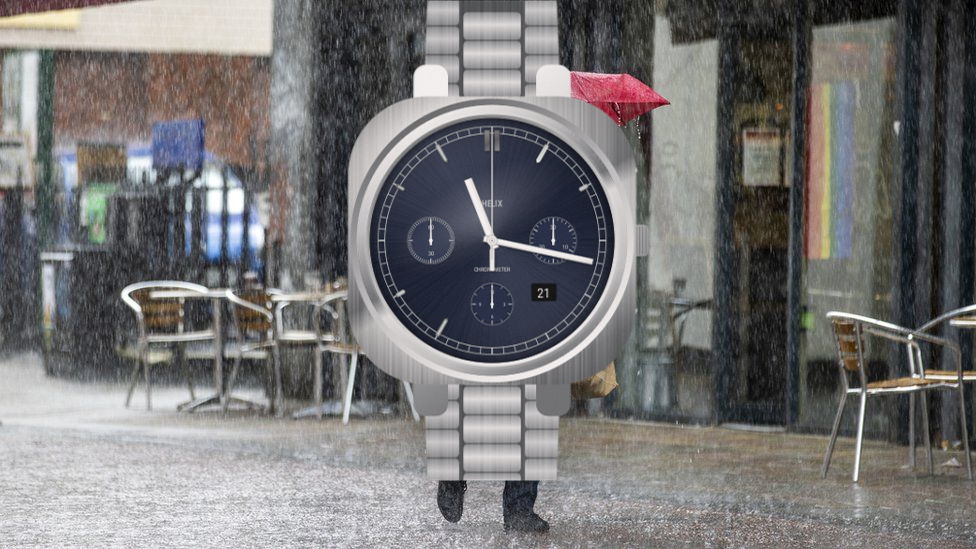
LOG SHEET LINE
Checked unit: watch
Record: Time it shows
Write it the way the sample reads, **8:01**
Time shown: **11:17**
